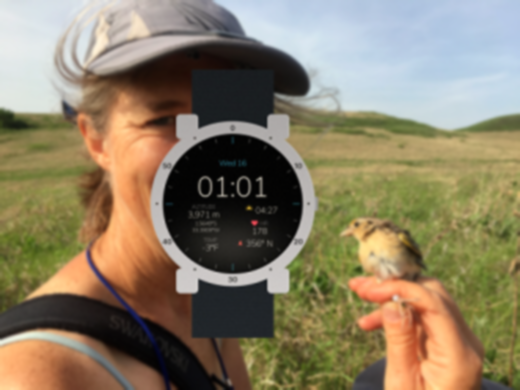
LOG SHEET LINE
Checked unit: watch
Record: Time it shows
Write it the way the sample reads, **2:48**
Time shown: **1:01**
